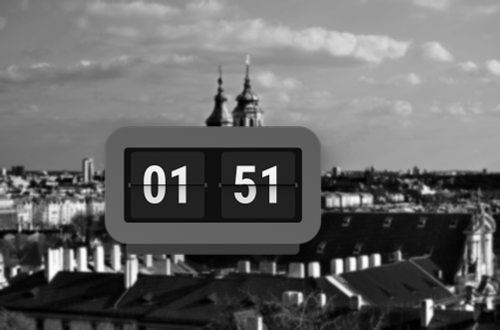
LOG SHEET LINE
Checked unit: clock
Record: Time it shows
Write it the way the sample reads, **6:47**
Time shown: **1:51**
